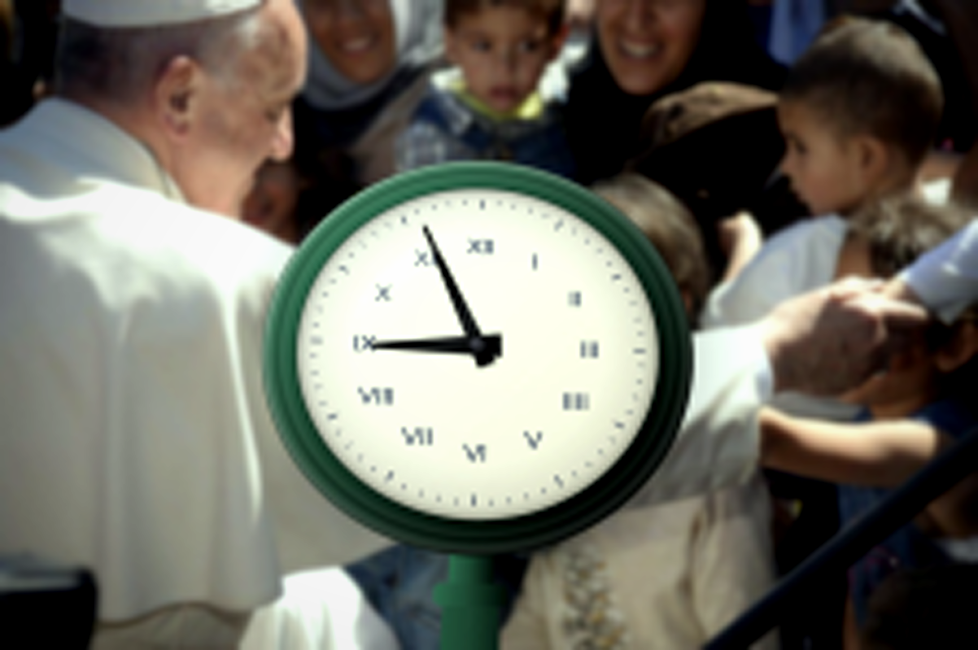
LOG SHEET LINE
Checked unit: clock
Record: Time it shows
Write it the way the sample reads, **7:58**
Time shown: **8:56**
